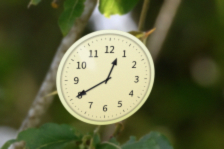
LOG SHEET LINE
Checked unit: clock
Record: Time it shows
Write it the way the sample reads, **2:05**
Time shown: **12:40**
